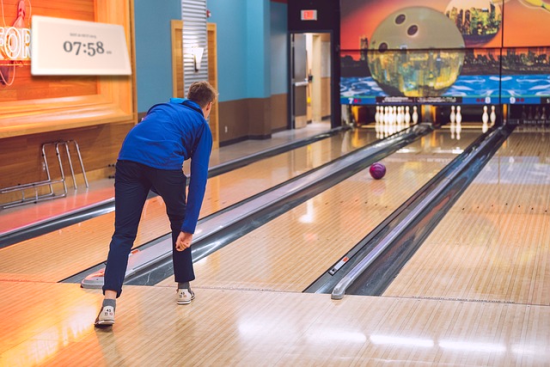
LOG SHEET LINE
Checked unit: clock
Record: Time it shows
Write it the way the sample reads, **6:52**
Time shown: **7:58**
